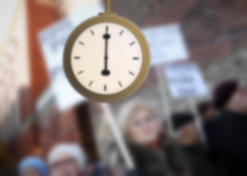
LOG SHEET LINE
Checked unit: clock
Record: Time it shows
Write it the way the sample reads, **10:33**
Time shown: **6:00**
